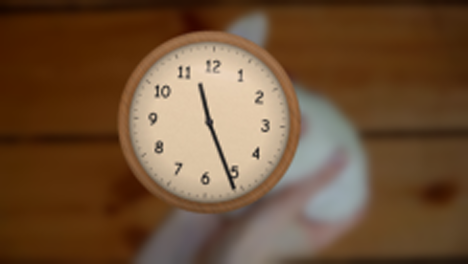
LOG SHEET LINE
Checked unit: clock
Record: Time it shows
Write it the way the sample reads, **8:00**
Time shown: **11:26**
